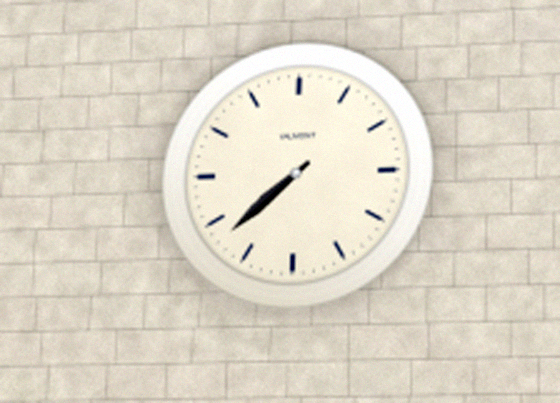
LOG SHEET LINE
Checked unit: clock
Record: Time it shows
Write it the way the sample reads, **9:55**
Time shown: **7:38**
